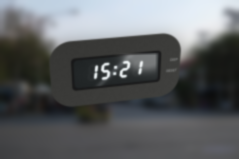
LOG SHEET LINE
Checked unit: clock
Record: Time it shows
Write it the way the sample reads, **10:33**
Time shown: **15:21**
